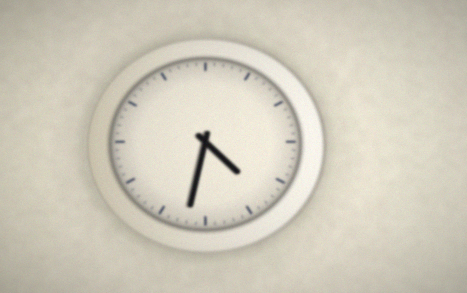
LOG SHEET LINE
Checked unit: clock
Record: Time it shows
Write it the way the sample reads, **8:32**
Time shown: **4:32**
